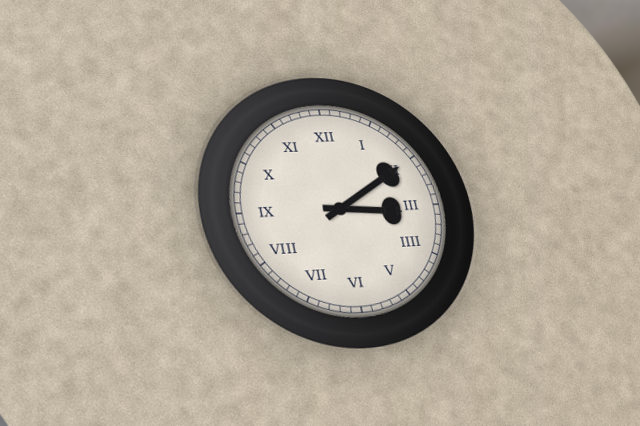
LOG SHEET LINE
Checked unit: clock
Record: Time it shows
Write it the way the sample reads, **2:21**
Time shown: **3:10**
